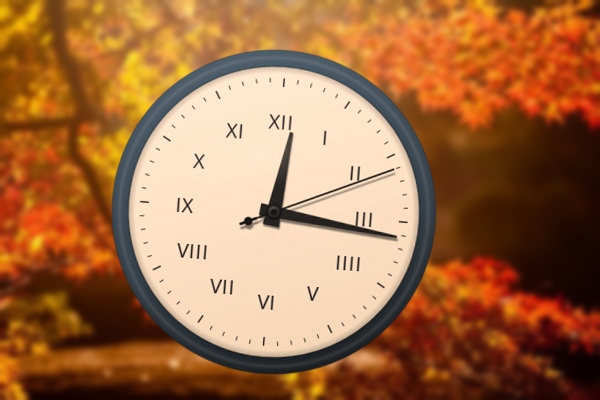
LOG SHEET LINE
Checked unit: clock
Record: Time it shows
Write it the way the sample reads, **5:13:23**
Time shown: **12:16:11**
